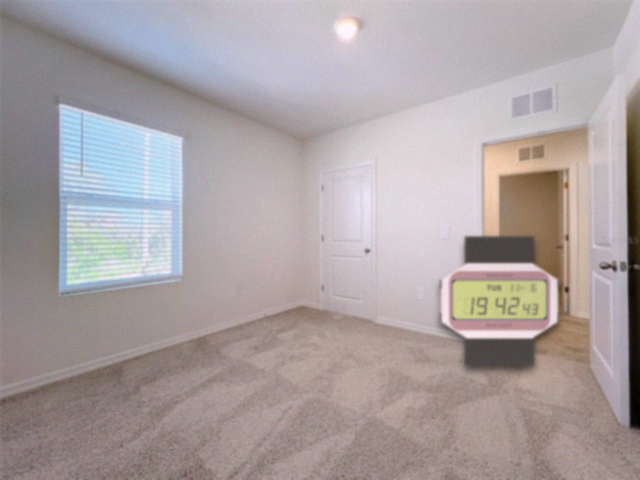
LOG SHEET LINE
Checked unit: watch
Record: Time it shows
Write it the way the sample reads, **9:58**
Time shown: **19:42**
